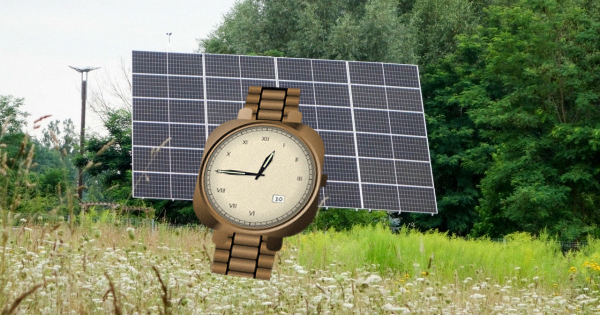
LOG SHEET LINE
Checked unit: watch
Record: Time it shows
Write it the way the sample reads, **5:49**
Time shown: **12:45**
